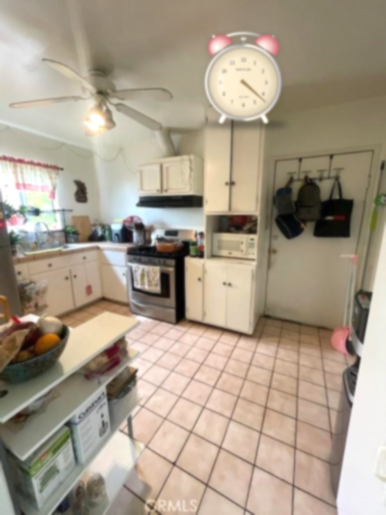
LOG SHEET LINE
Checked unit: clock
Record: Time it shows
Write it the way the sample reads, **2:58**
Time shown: **4:22**
